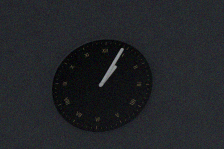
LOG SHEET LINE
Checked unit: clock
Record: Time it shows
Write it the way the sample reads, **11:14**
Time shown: **1:04**
